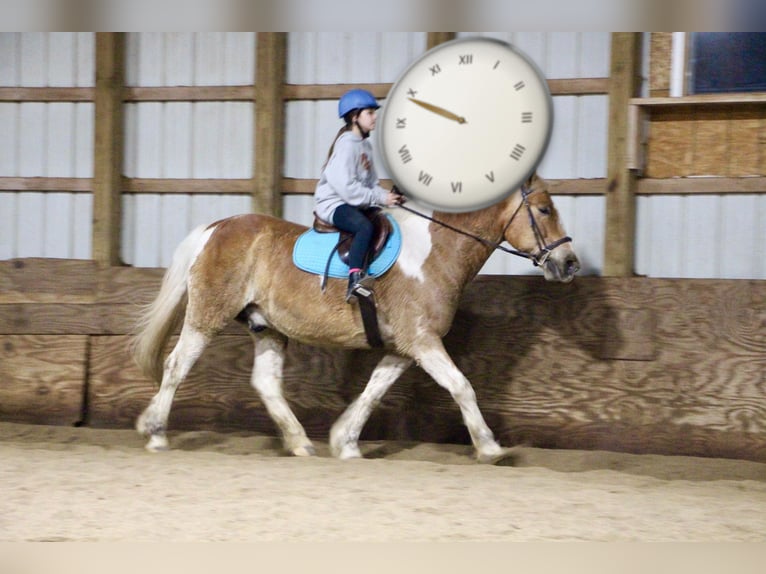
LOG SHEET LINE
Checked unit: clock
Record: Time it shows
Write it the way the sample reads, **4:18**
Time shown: **9:49**
